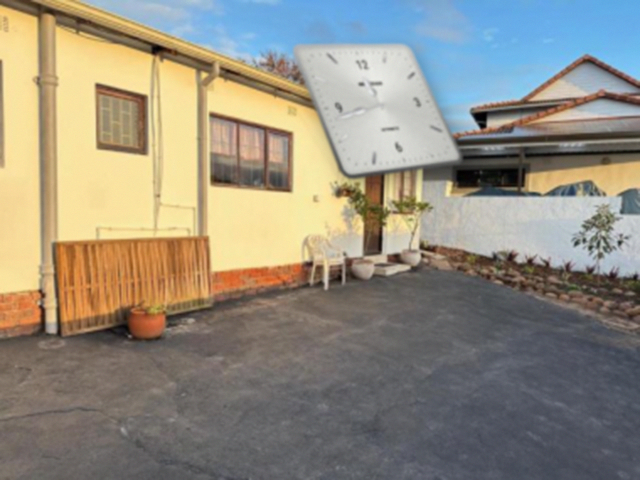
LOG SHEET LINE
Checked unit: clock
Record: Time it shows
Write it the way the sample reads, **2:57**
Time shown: **11:43**
